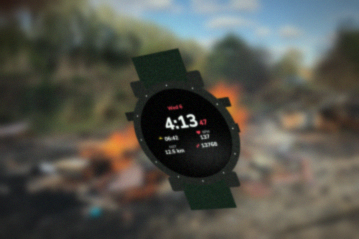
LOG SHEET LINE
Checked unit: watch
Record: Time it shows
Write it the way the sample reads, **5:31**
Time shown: **4:13**
